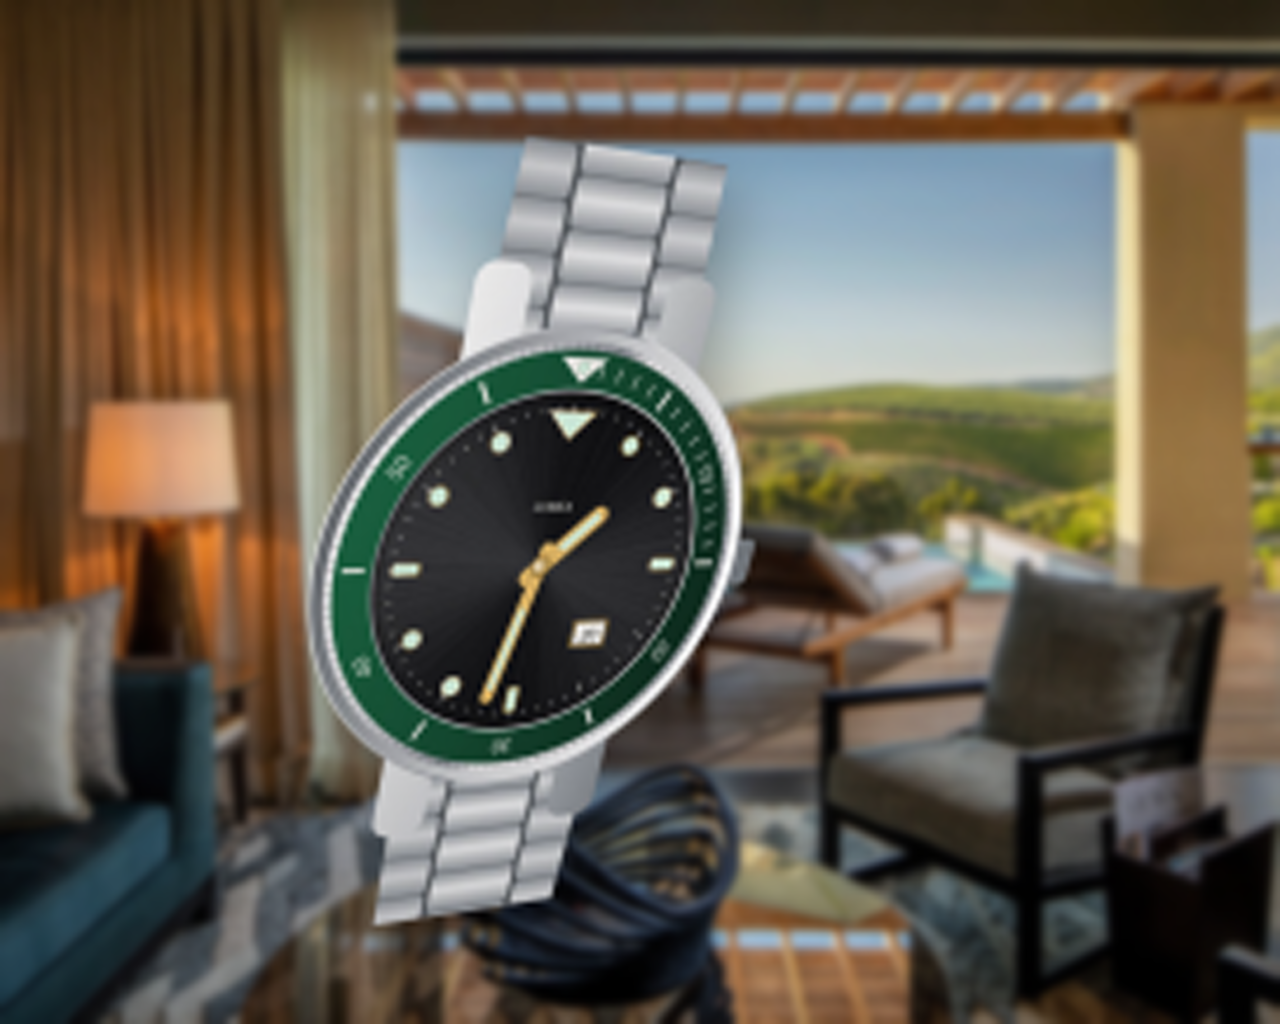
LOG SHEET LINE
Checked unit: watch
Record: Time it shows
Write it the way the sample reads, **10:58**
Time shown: **1:32**
